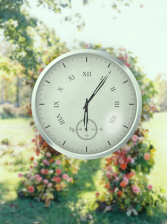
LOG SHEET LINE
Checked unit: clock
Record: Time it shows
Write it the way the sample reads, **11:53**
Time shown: **6:06**
